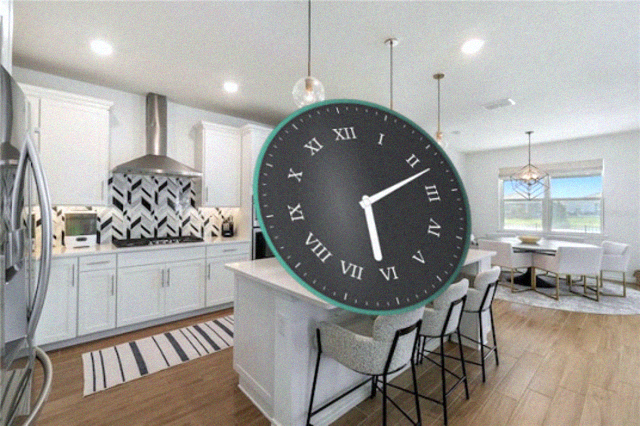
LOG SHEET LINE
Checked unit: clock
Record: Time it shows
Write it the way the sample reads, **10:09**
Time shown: **6:12**
